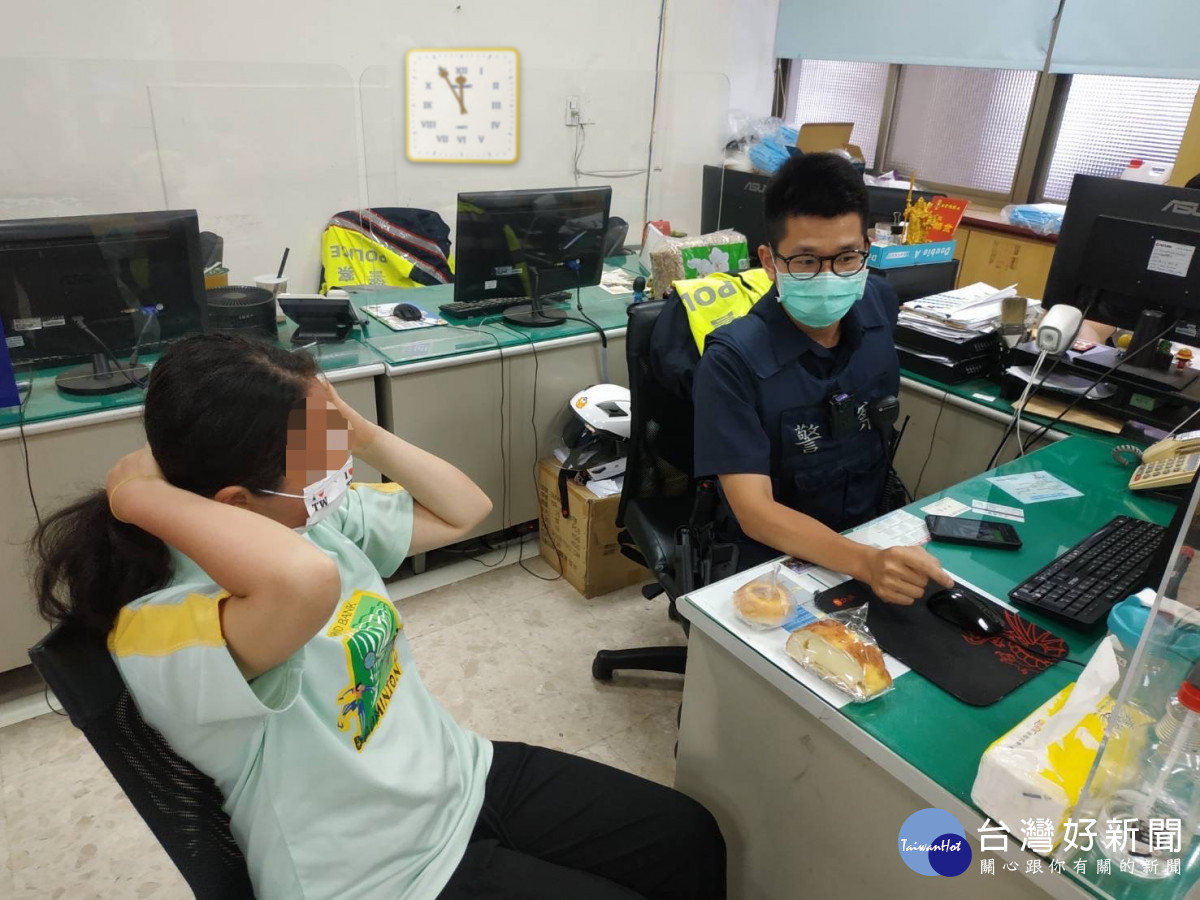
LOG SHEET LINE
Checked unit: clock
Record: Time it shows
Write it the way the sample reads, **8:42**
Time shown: **11:55**
